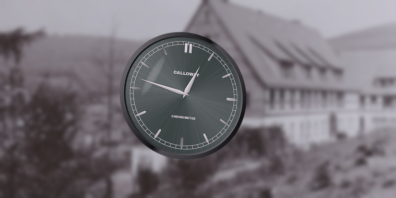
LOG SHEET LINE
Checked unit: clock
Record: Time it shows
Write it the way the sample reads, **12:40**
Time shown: **12:47**
